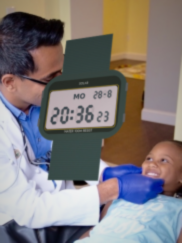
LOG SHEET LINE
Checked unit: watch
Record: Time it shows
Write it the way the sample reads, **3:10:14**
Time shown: **20:36:23**
